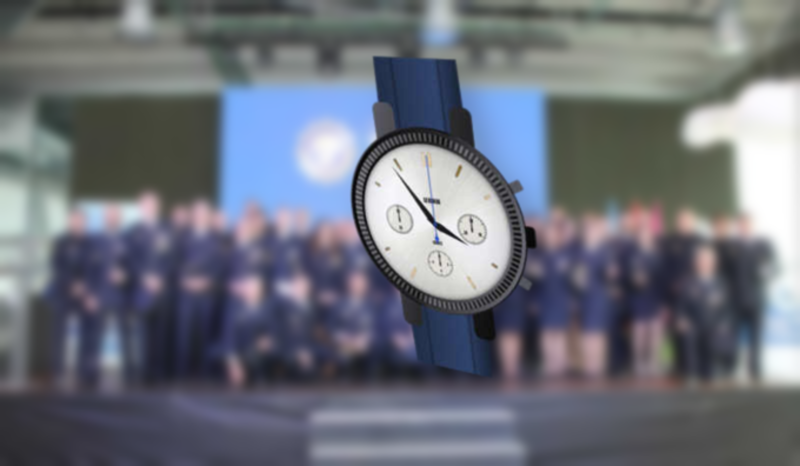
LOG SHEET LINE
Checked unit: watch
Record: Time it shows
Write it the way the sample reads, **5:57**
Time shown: **3:54**
